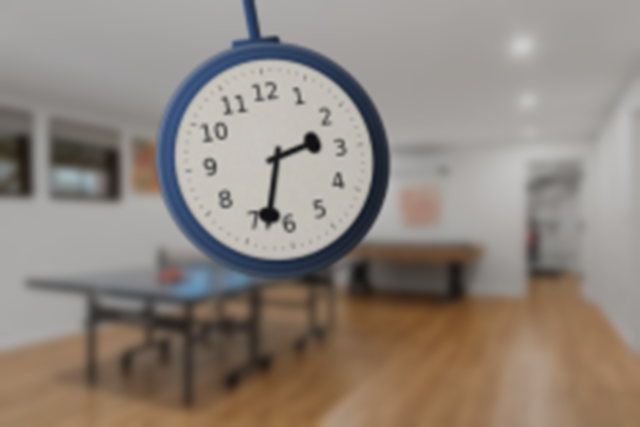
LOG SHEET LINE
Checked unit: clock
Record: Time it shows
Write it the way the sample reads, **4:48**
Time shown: **2:33**
